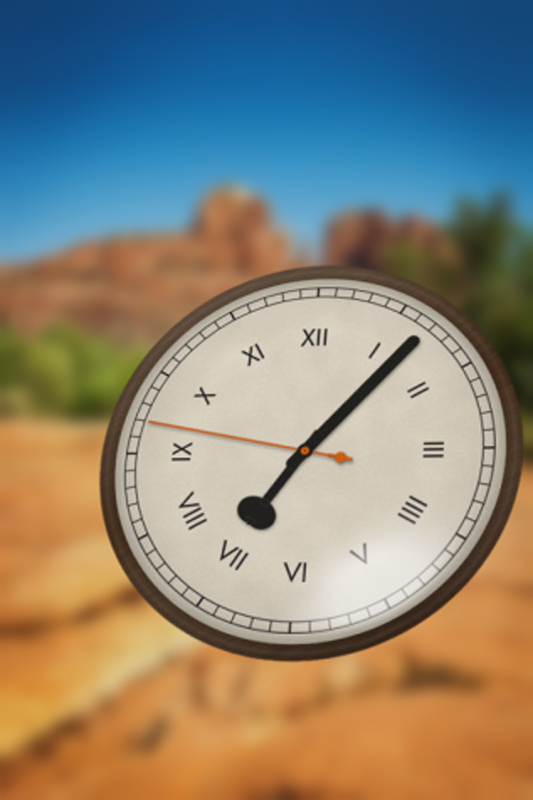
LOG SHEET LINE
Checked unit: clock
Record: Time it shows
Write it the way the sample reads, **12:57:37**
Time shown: **7:06:47**
